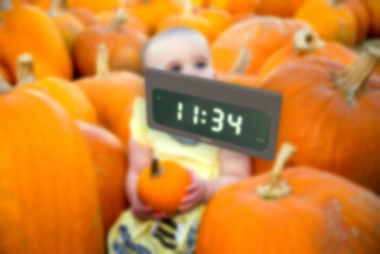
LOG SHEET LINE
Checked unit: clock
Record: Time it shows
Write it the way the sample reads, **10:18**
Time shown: **11:34**
